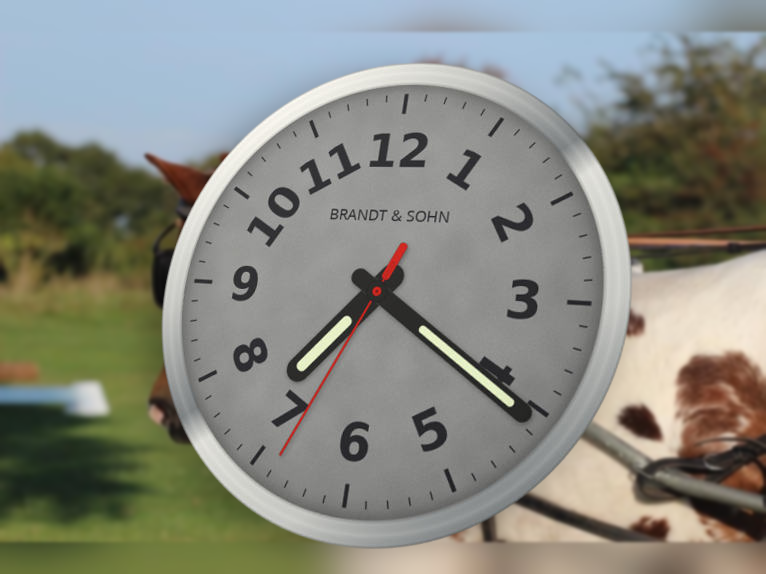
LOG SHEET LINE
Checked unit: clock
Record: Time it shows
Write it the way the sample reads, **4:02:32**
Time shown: **7:20:34**
